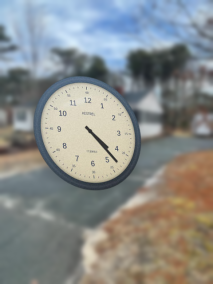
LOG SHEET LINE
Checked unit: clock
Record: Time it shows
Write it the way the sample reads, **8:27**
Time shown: **4:23**
